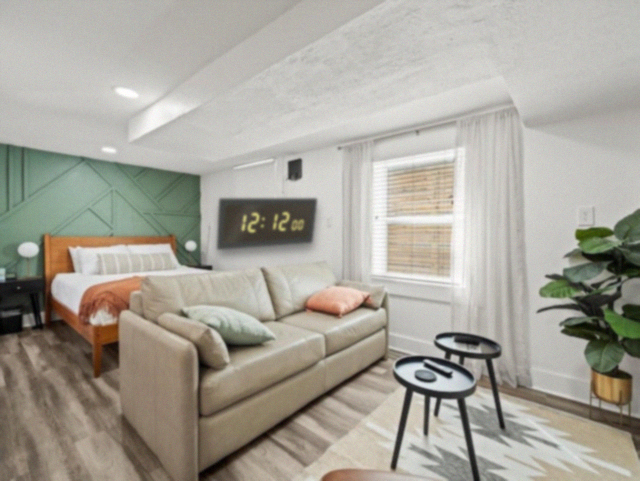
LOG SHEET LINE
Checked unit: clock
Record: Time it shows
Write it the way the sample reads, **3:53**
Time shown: **12:12**
